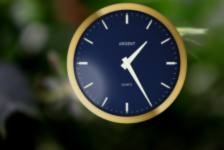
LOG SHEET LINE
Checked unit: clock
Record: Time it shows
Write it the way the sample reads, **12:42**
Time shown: **1:25**
